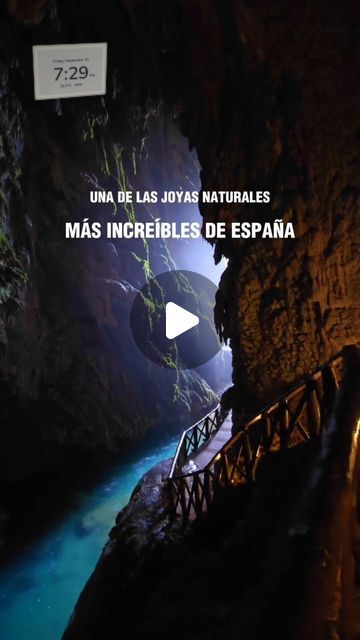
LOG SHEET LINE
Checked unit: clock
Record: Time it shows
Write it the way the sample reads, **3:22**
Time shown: **7:29**
